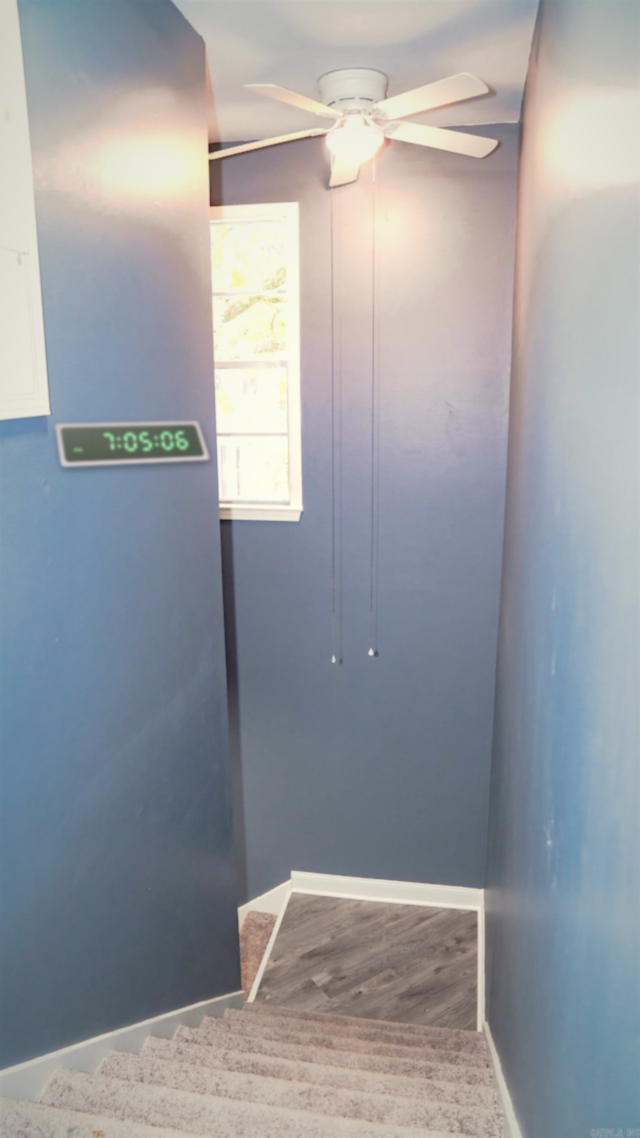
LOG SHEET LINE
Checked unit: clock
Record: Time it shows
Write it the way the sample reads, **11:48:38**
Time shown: **7:05:06**
